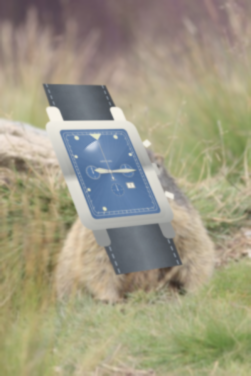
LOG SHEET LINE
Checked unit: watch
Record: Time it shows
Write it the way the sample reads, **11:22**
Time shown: **9:15**
